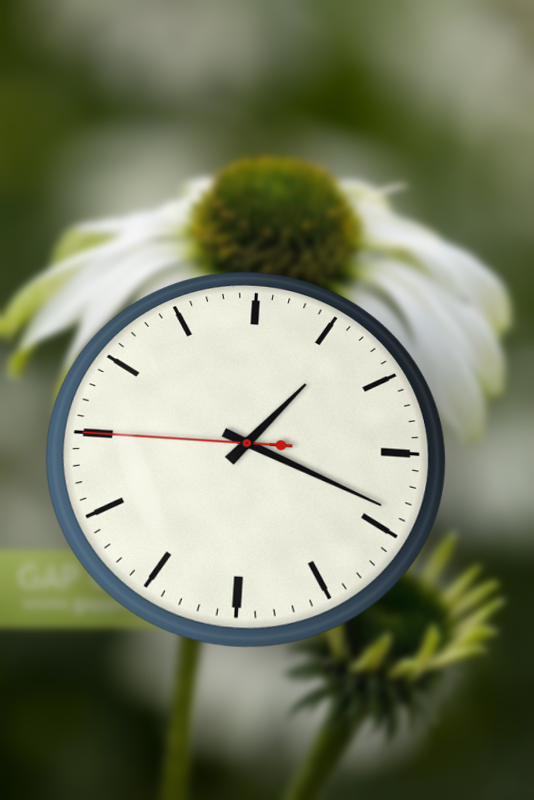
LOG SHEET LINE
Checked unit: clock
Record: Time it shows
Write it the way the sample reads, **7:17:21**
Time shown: **1:18:45**
